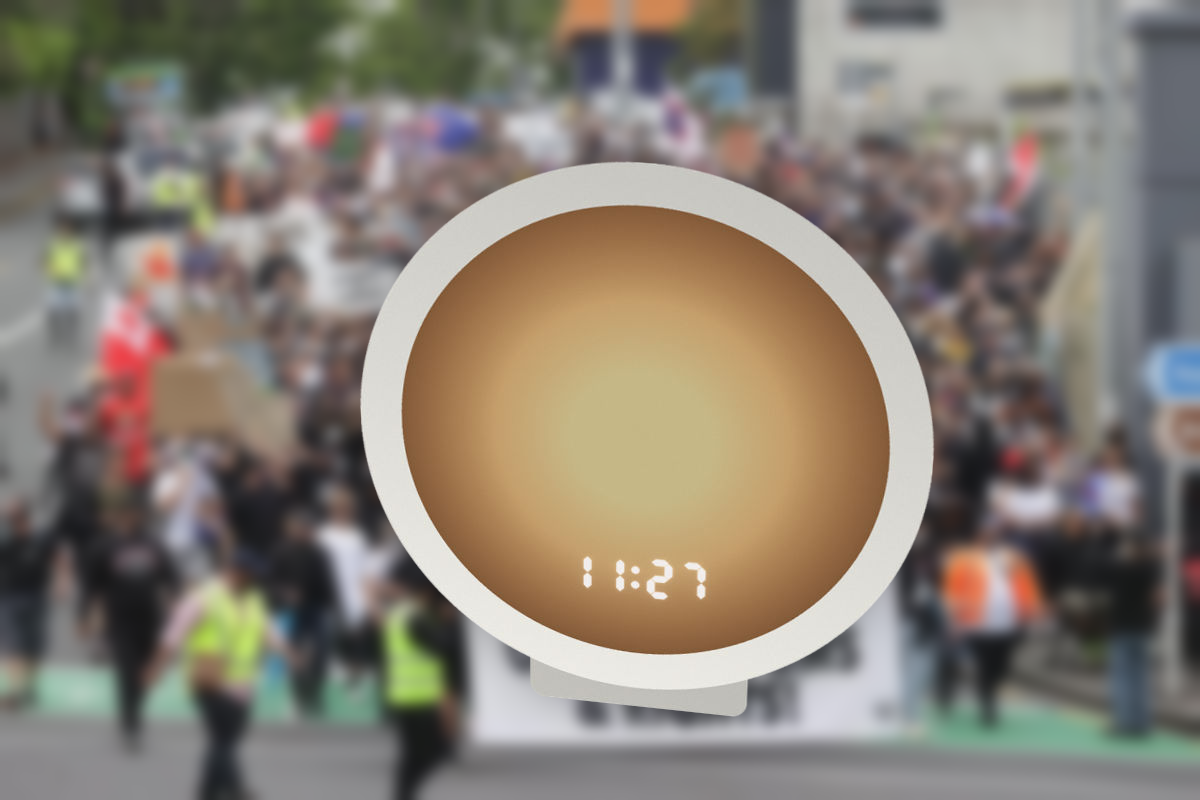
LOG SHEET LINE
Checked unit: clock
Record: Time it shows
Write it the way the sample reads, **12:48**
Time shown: **11:27**
